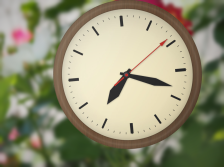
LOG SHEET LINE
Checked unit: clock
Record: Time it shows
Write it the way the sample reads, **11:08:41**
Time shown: **7:18:09**
